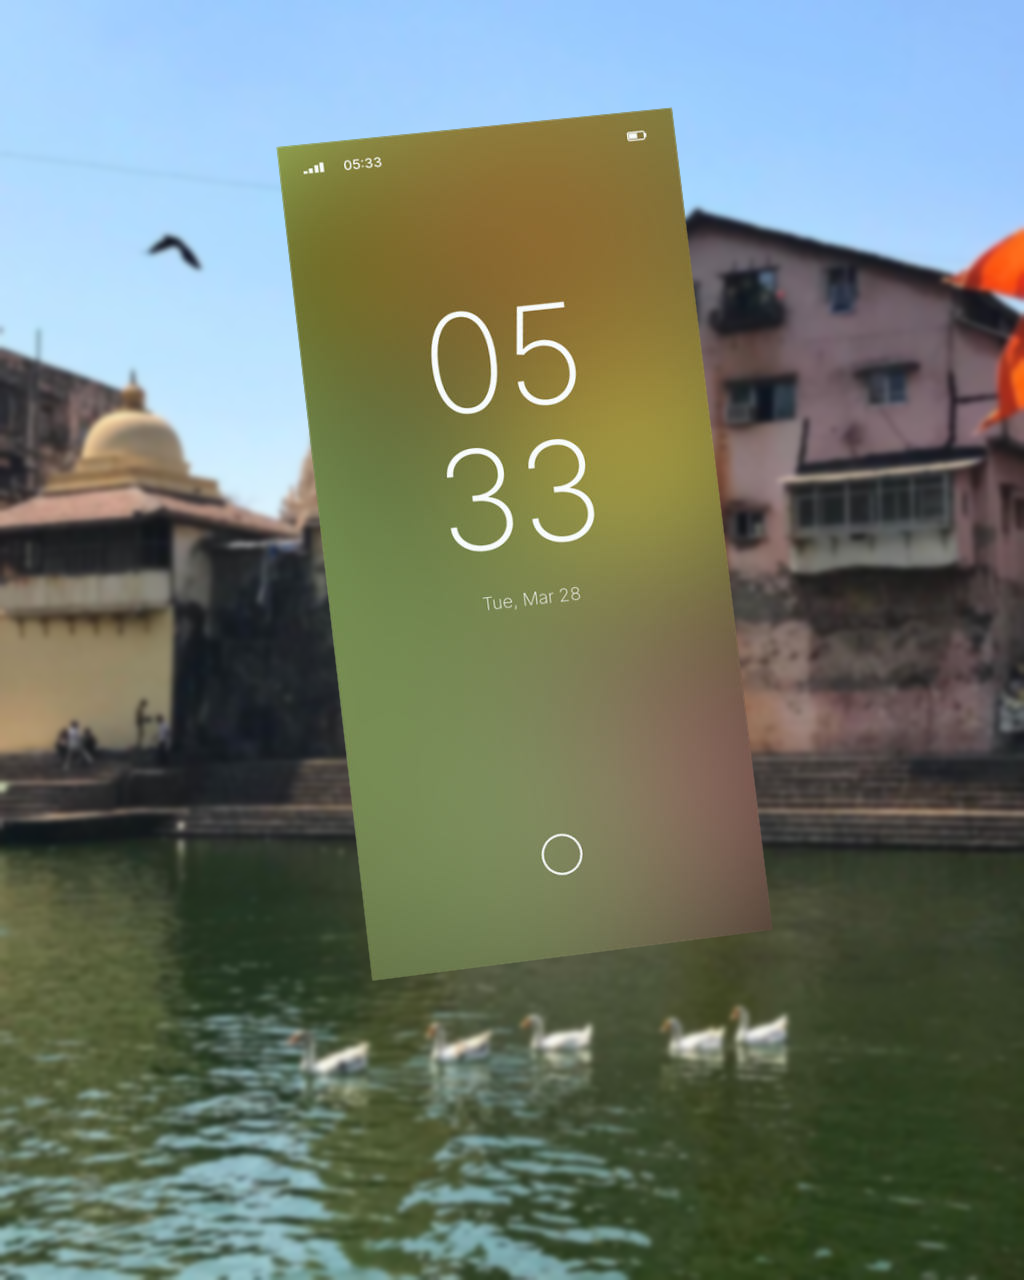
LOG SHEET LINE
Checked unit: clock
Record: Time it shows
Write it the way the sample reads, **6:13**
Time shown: **5:33**
